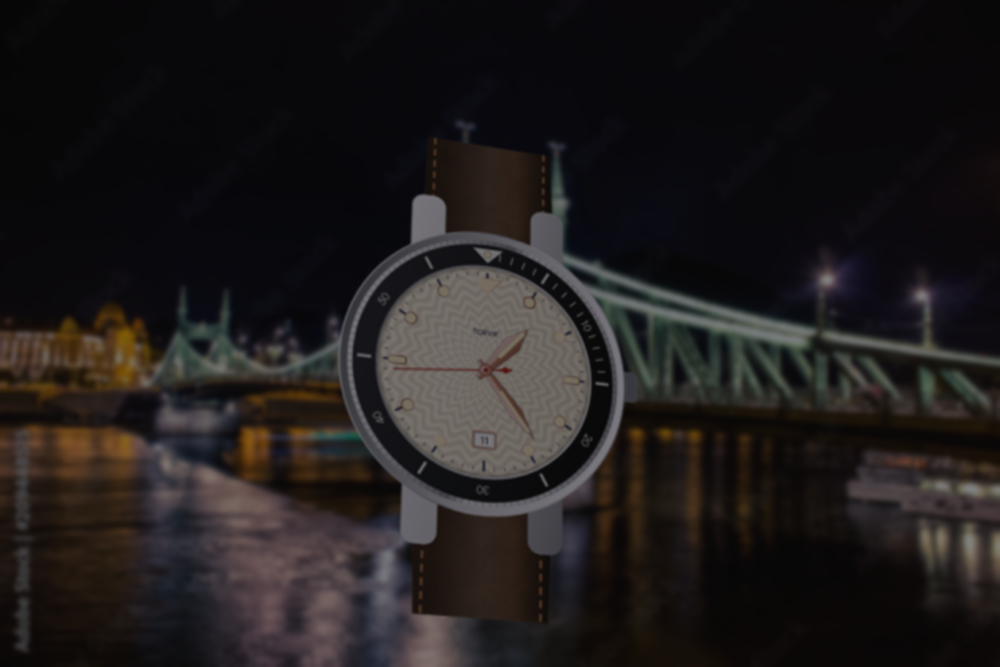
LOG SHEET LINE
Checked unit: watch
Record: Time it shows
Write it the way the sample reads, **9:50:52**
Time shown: **1:23:44**
